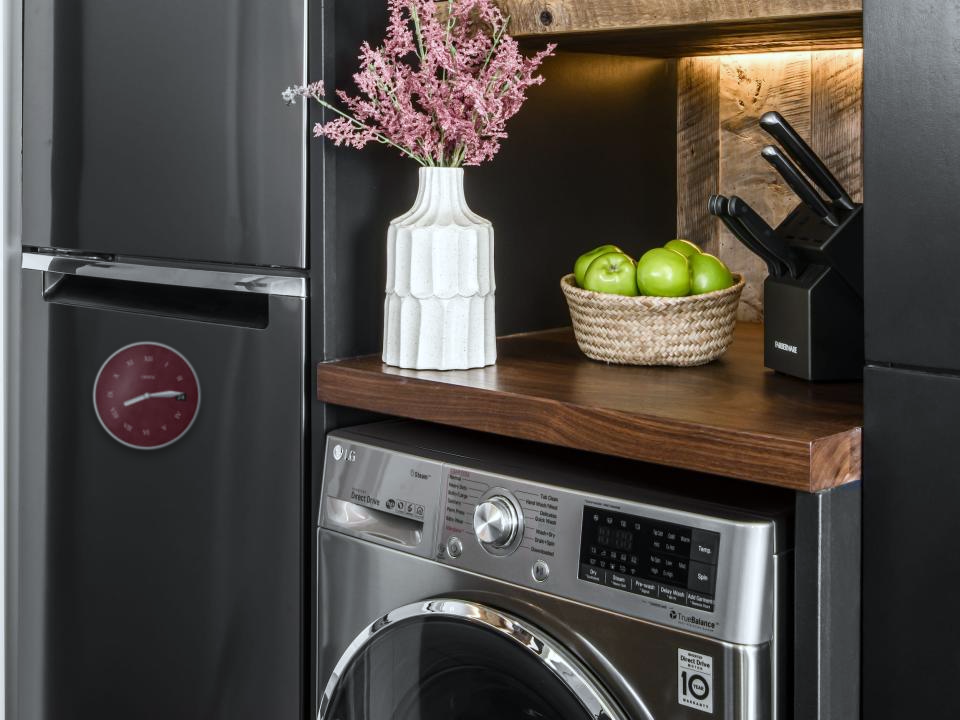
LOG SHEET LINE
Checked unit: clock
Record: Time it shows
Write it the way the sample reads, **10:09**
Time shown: **8:14**
